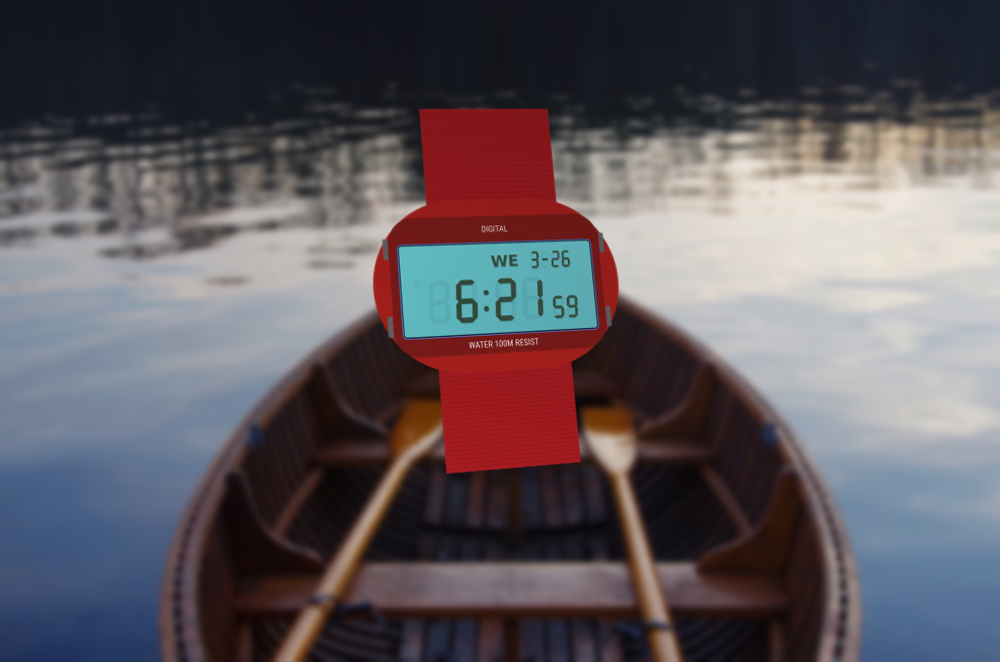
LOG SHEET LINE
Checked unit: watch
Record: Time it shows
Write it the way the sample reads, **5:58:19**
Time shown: **6:21:59**
